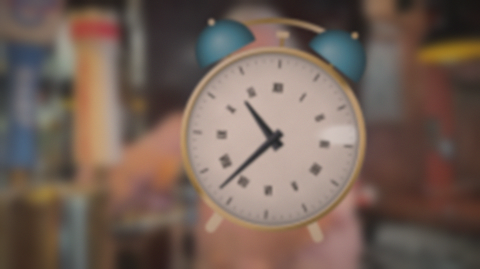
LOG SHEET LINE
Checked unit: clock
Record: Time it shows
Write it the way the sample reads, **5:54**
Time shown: **10:37**
